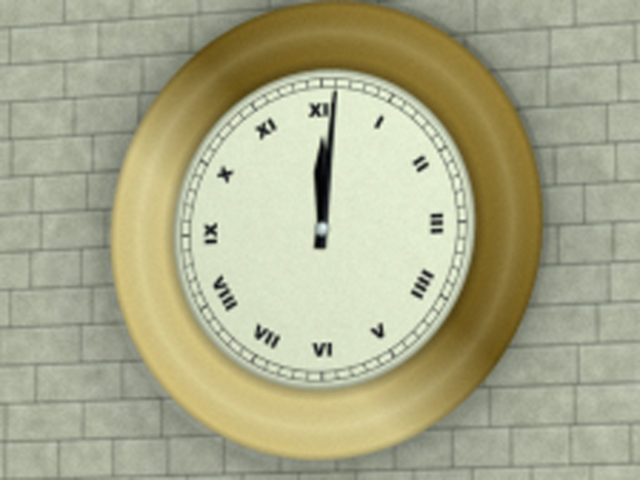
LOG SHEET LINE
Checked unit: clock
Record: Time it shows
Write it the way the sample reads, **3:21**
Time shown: **12:01**
